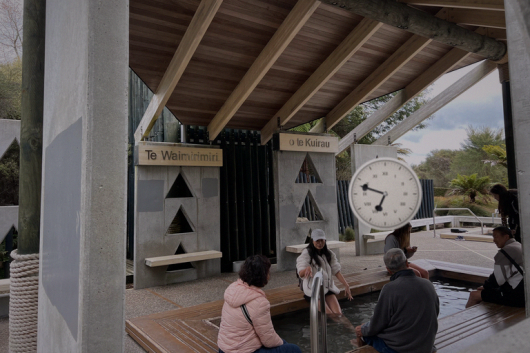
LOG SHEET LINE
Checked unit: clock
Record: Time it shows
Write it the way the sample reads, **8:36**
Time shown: **6:48**
